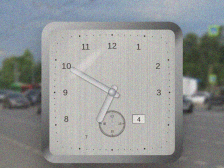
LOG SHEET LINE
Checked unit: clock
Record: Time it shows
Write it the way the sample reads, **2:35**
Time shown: **6:50**
